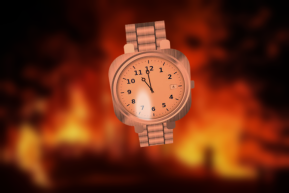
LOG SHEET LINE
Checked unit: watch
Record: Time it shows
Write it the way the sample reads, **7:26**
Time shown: **10:59**
